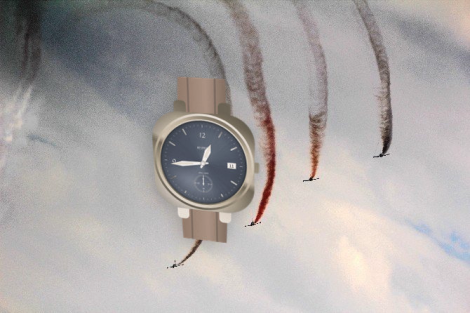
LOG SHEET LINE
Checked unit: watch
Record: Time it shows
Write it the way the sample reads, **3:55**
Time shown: **12:44**
